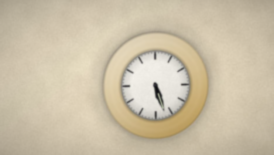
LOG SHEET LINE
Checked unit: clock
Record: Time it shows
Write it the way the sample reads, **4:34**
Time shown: **5:27**
